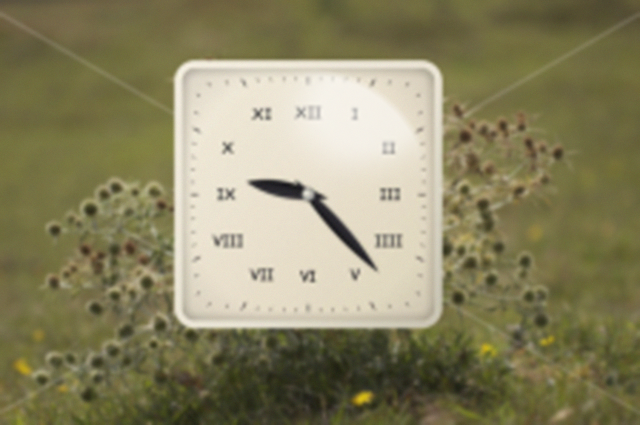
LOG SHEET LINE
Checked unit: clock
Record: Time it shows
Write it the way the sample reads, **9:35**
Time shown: **9:23**
